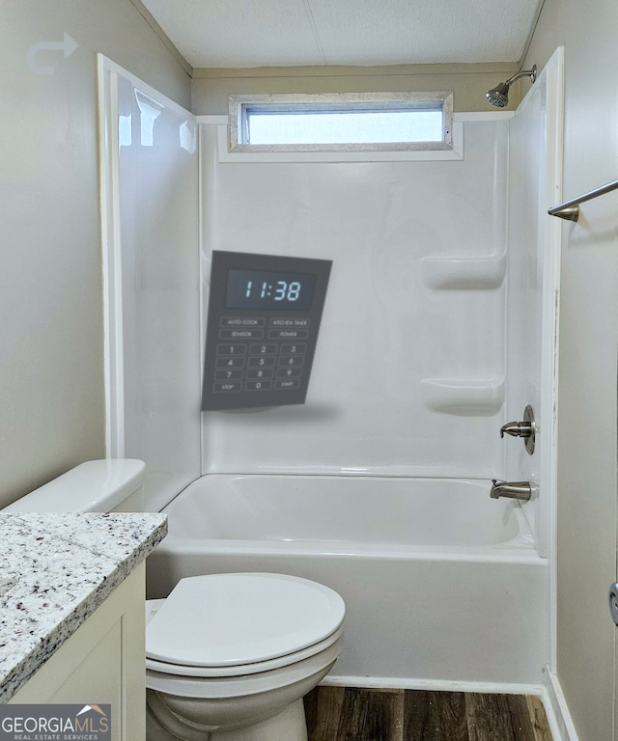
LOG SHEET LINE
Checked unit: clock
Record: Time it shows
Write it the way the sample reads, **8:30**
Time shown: **11:38**
